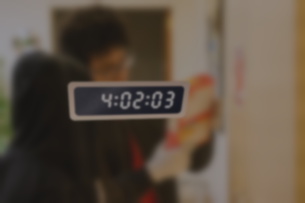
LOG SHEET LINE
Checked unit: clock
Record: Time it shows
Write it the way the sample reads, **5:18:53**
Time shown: **4:02:03**
